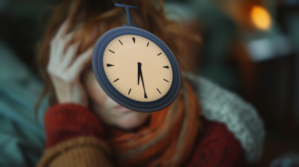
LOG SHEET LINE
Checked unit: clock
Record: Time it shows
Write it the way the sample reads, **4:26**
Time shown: **6:30**
